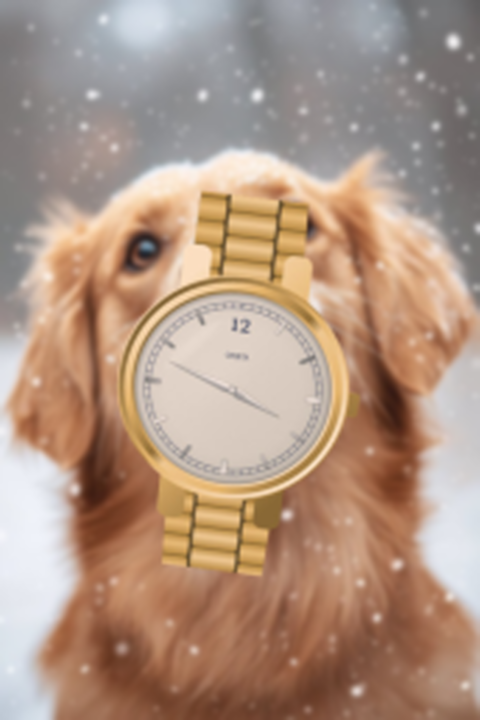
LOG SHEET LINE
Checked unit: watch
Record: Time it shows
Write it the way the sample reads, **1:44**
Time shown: **3:48**
